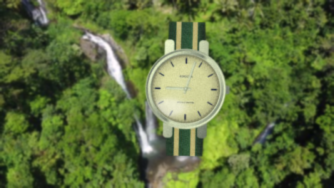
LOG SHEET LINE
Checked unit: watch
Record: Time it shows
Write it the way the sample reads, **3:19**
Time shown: **9:03**
